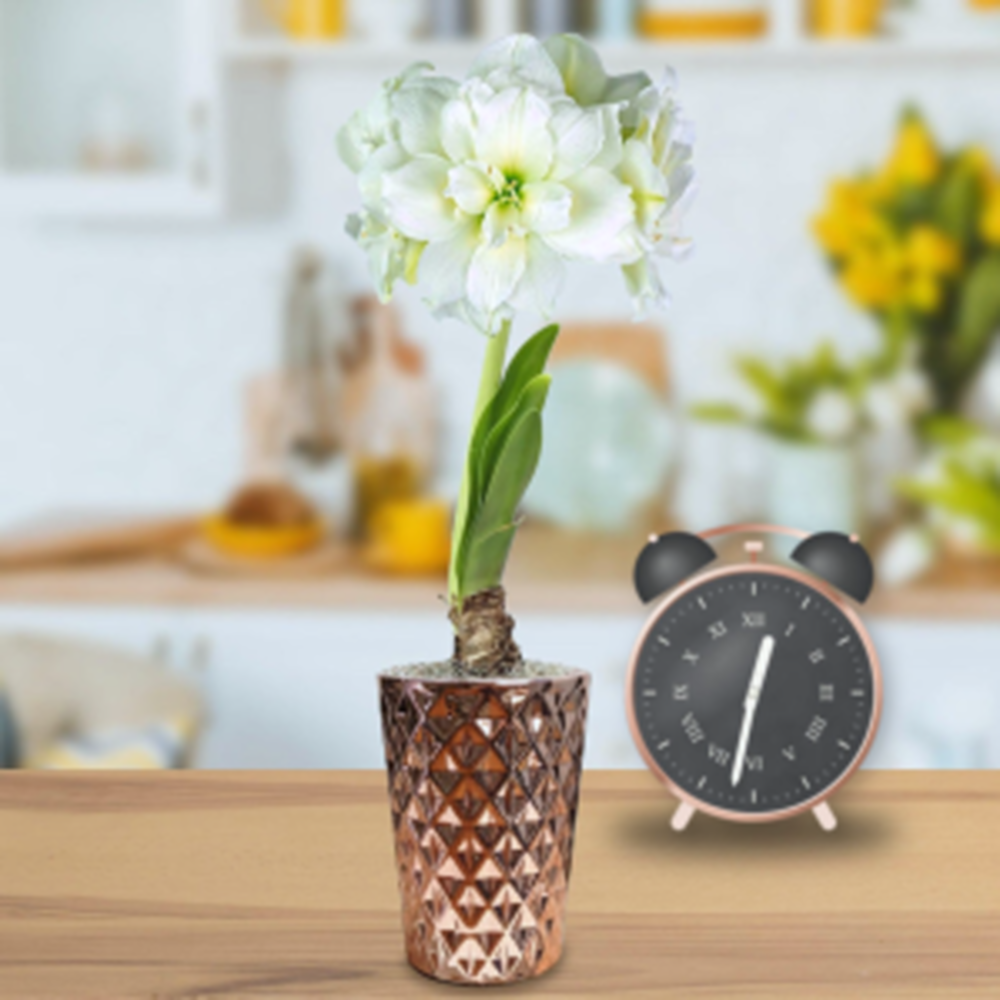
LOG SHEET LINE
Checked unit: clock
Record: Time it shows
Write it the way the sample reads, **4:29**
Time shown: **12:32**
